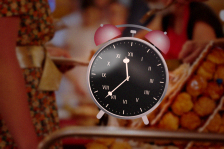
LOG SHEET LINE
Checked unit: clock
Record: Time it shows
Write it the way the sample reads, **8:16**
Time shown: **11:37**
